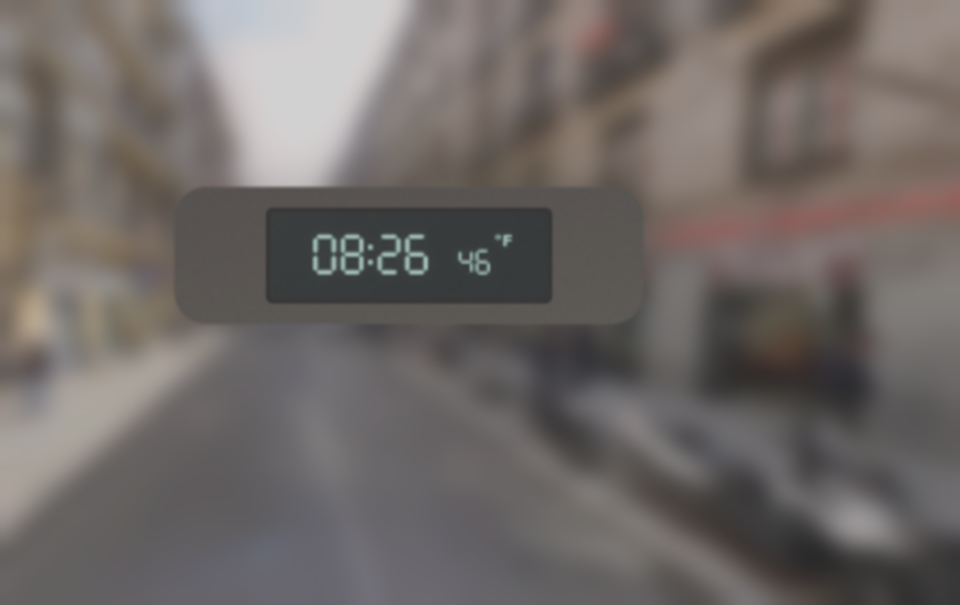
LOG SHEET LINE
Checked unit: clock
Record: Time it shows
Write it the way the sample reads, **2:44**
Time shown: **8:26**
